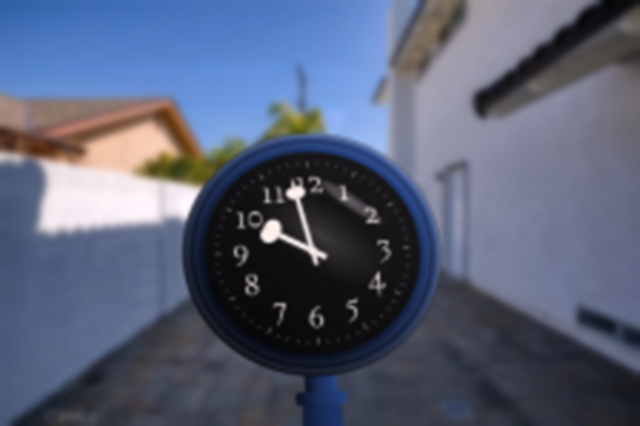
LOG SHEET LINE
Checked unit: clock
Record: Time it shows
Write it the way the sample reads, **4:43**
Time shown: **9:58**
